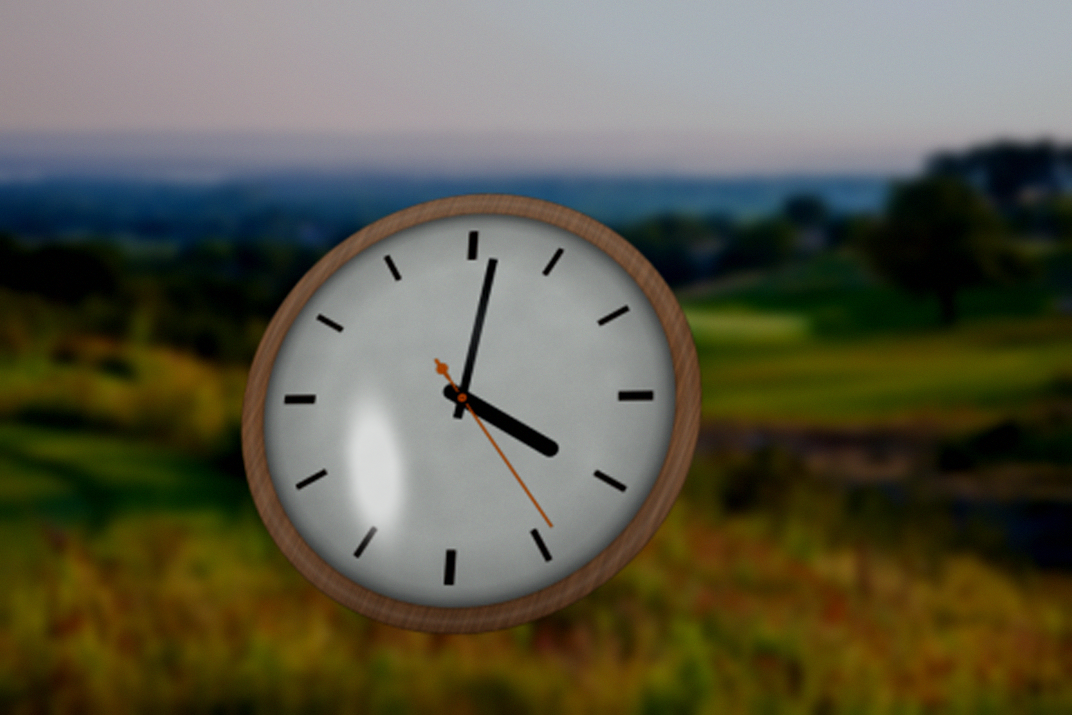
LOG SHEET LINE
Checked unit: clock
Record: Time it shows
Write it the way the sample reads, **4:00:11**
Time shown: **4:01:24**
